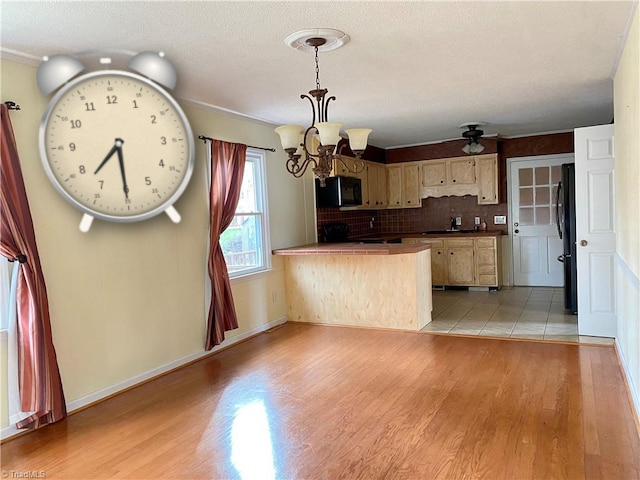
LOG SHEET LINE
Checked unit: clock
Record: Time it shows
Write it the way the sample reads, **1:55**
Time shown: **7:30**
